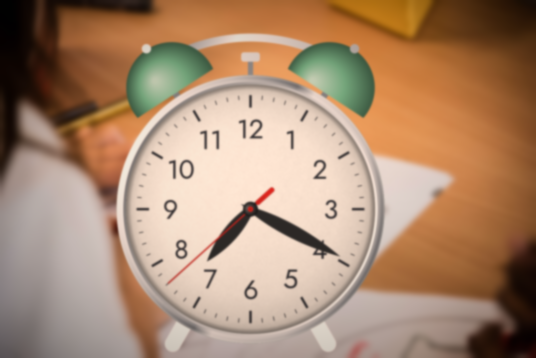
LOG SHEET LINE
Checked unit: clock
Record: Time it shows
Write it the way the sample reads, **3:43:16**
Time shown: **7:19:38**
